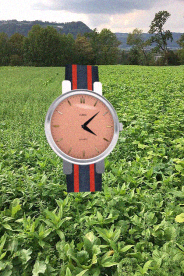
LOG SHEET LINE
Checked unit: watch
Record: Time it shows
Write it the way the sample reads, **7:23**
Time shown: **4:08**
